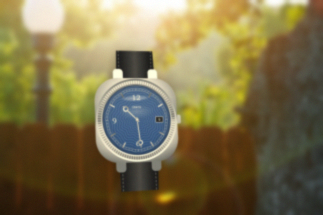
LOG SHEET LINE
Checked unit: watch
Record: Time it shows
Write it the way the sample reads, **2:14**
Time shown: **10:29**
